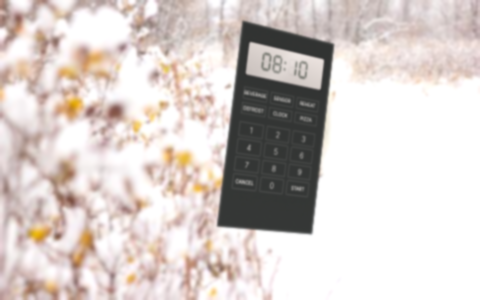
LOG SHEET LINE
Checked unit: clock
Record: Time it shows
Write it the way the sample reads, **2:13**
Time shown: **8:10**
